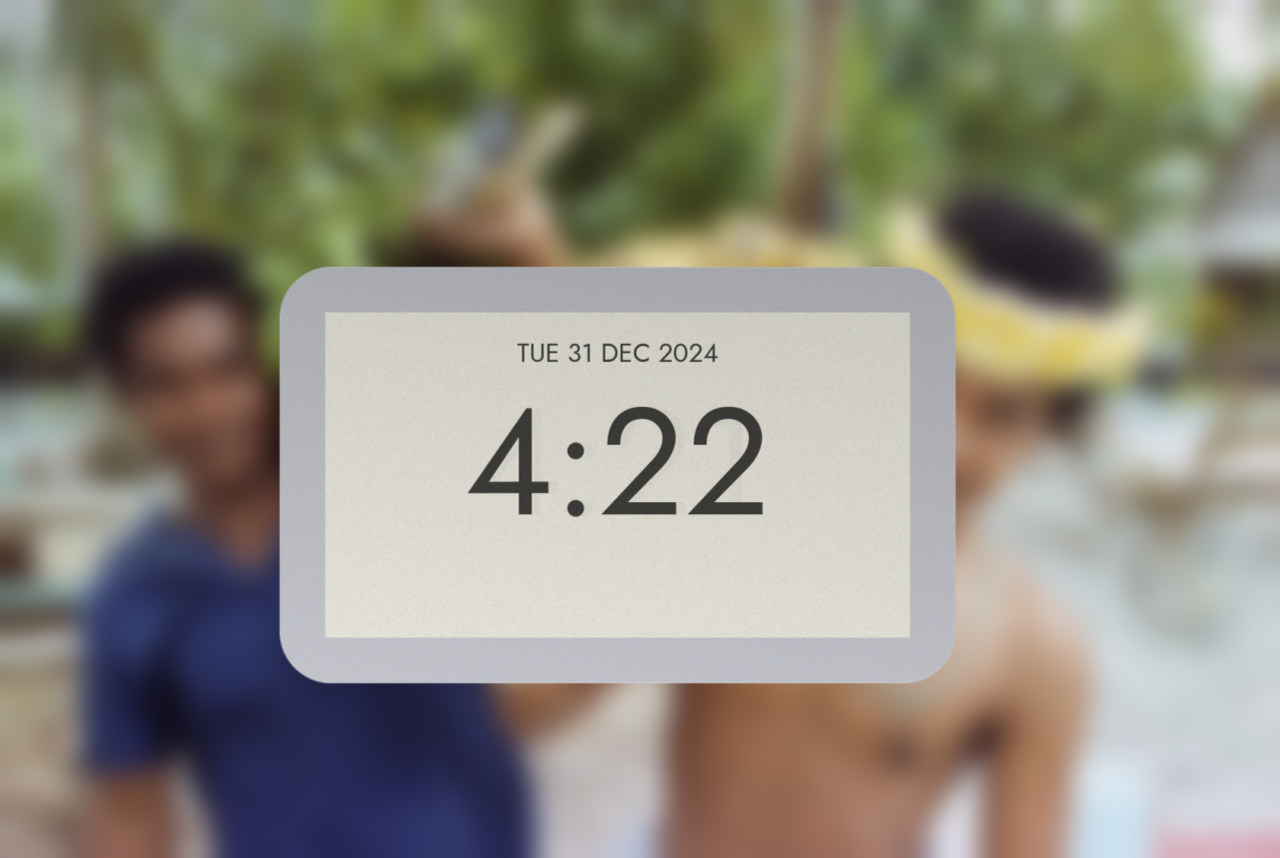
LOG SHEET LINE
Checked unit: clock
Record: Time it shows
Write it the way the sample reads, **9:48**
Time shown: **4:22**
